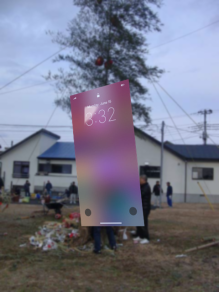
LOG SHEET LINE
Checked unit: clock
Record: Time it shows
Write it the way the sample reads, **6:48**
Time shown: **3:32**
